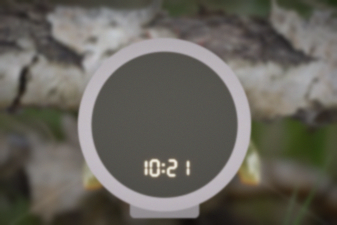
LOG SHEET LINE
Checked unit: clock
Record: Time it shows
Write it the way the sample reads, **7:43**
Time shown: **10:21**
